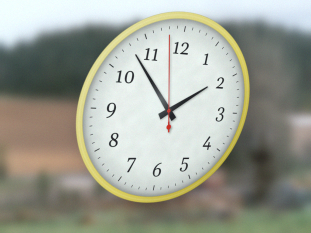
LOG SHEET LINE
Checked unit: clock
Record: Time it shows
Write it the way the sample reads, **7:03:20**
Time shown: **1:52:58**
